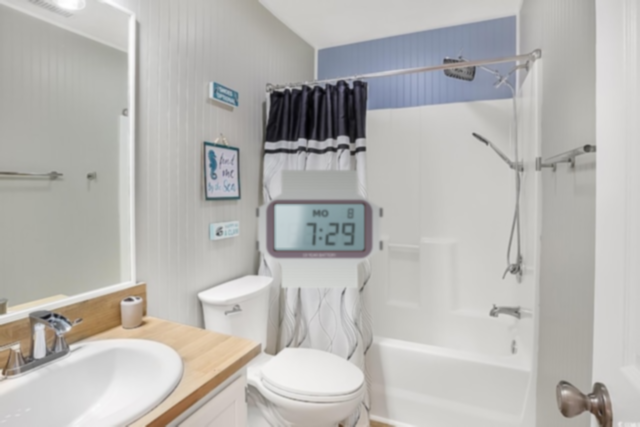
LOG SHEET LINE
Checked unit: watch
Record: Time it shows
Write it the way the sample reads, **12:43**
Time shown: **7:29**
